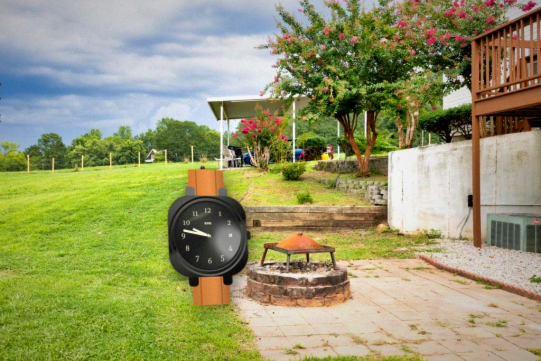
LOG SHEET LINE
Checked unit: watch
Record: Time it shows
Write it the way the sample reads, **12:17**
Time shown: **9:47**
